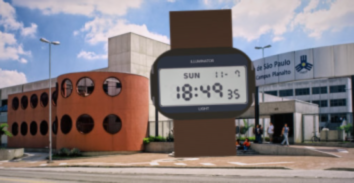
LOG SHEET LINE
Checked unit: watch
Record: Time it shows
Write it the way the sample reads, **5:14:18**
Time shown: **18:49:35**
